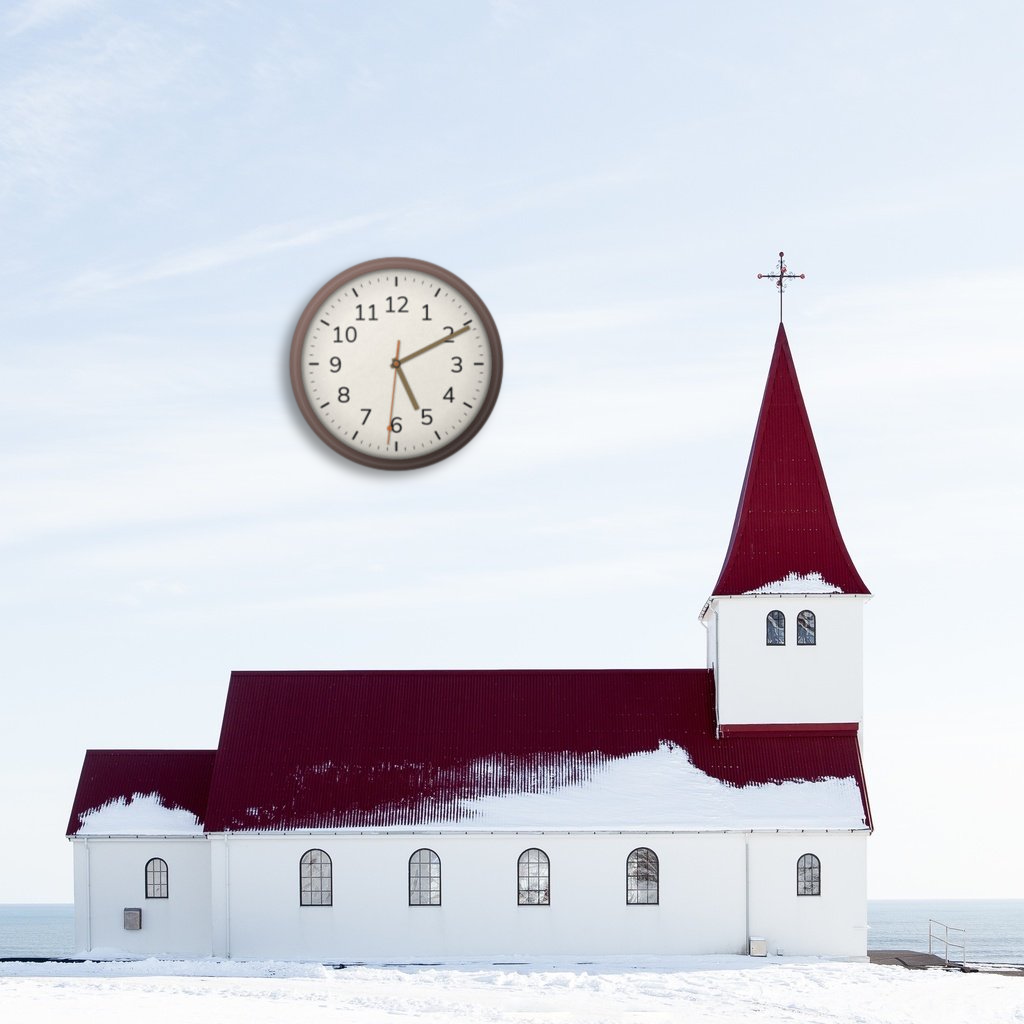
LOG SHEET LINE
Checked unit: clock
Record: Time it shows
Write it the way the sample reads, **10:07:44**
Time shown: **5:10:31**
